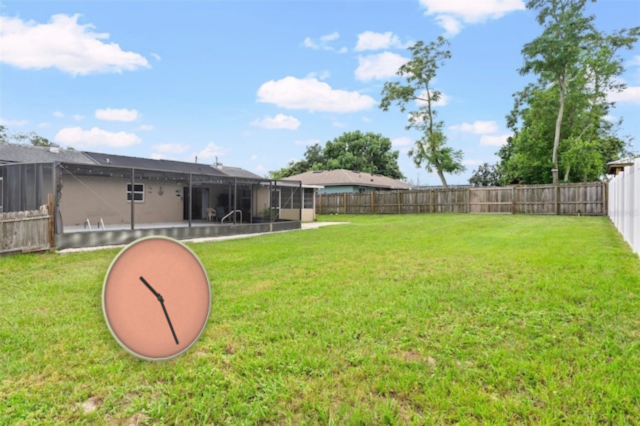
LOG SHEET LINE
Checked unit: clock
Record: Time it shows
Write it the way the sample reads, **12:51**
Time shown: **10:26**
